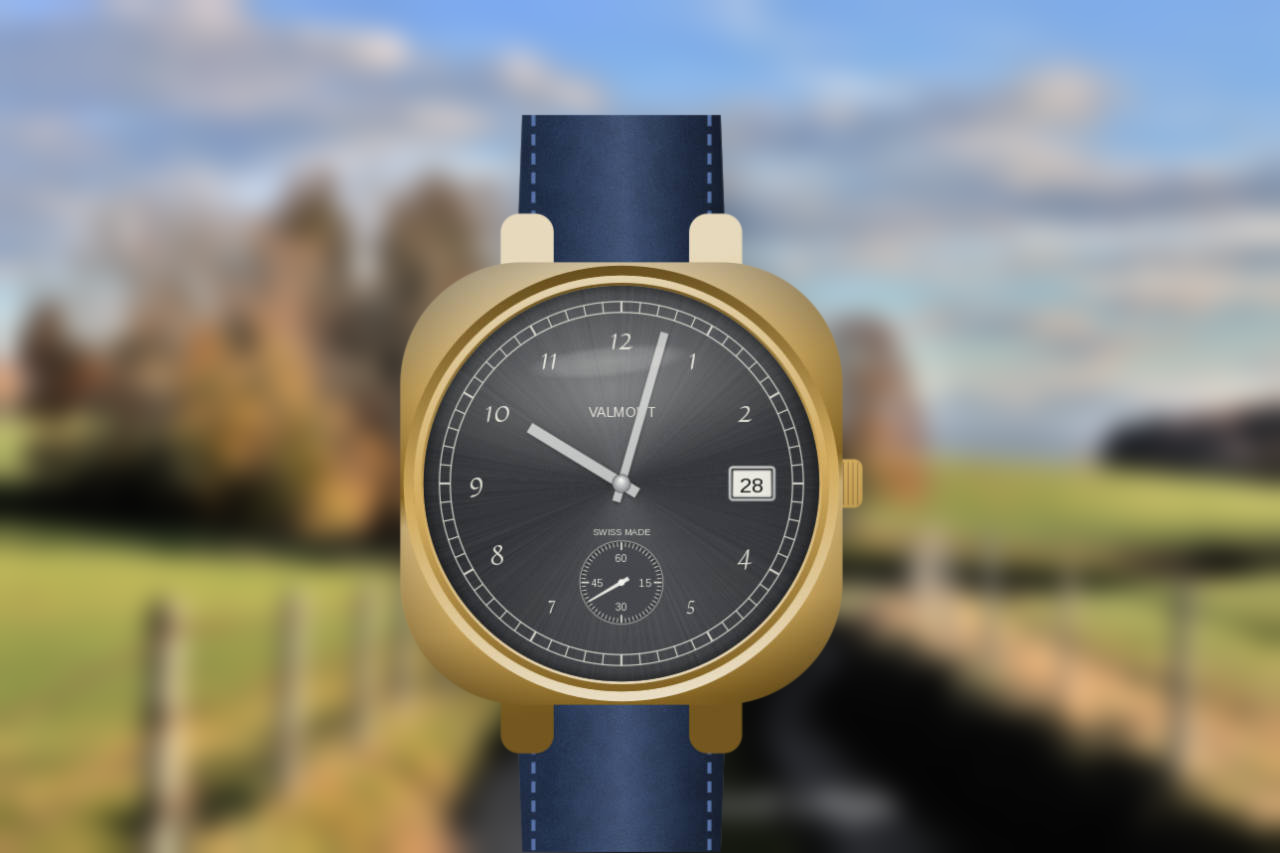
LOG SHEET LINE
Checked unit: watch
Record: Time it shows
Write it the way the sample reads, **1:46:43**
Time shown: **10:02:40**
